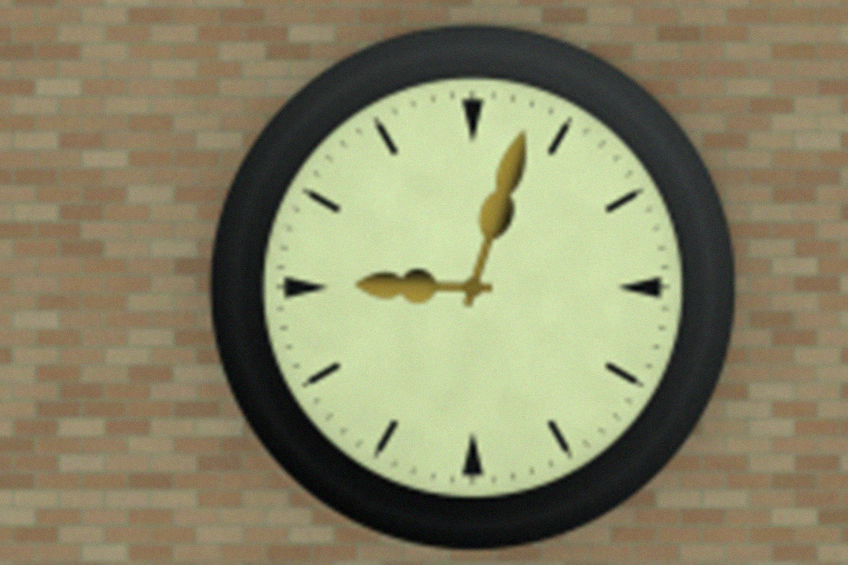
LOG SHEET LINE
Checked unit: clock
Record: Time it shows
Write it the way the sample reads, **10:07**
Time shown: **9:03**
